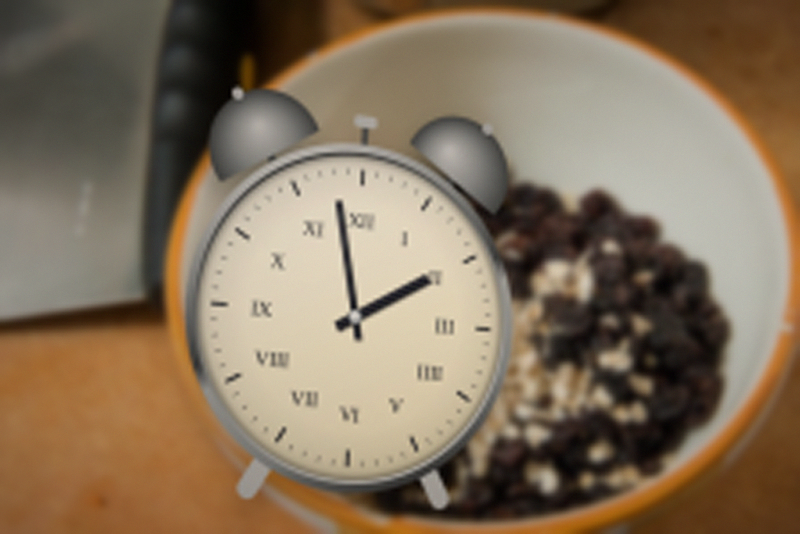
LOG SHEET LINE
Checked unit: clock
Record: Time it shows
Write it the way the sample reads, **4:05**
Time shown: **1:58**
